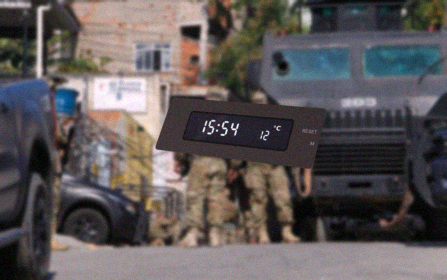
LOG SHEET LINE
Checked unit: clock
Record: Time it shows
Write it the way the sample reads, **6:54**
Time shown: **15:54**
